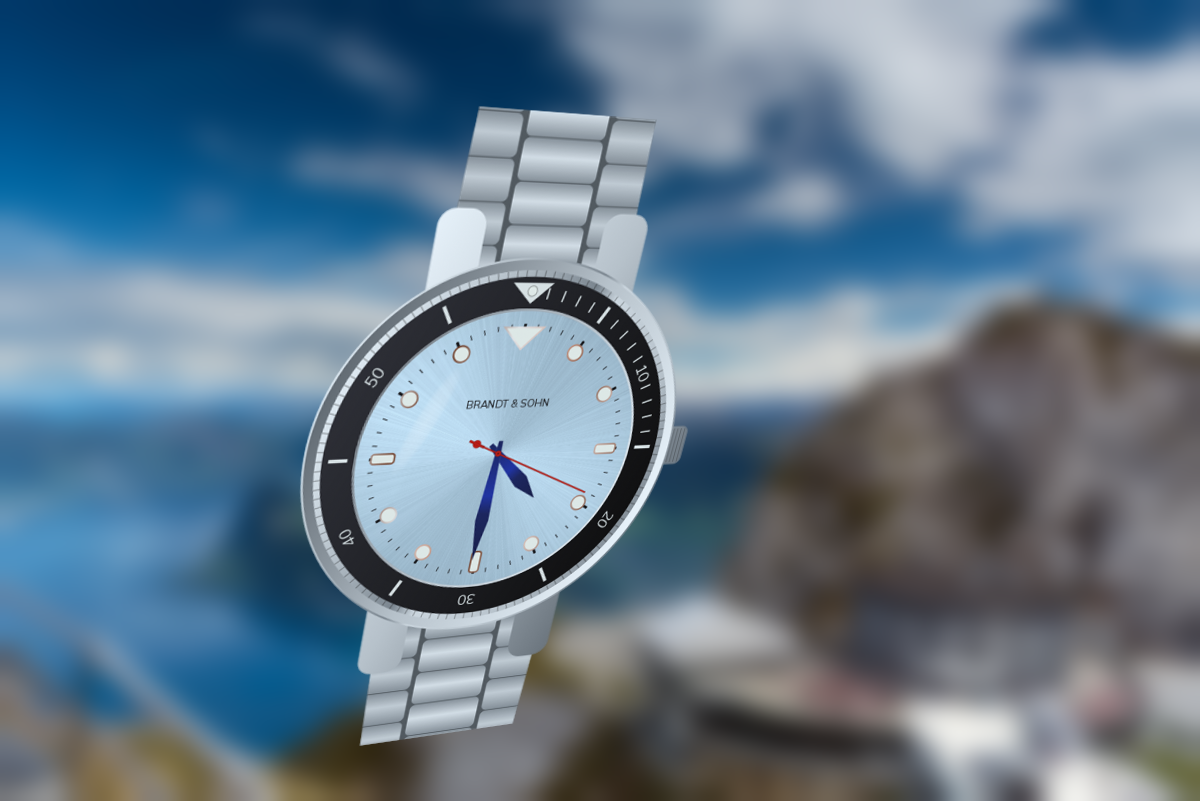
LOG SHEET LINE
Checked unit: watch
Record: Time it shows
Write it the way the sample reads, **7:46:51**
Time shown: **4:30:19**
